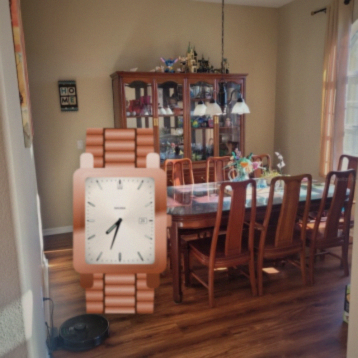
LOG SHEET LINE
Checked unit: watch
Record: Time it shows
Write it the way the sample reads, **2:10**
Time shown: **7:33**
